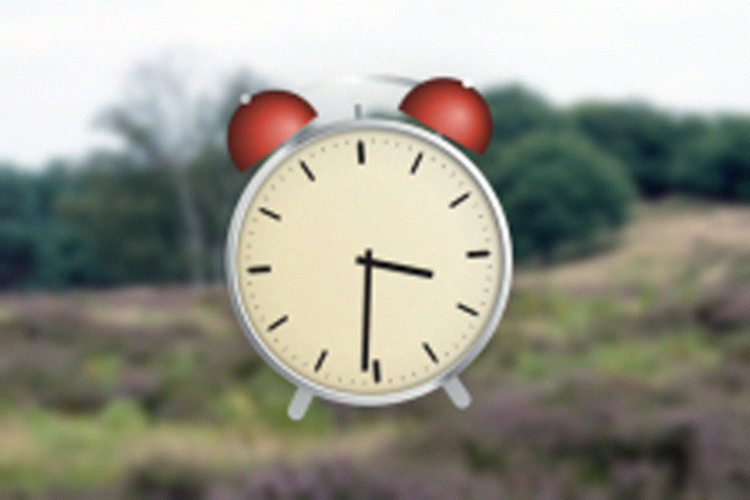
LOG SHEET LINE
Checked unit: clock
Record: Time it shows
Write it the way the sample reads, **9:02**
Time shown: **3:31**
